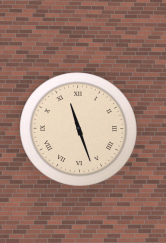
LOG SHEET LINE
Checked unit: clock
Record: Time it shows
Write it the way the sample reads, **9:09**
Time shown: **11:27**
